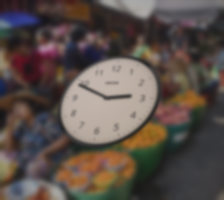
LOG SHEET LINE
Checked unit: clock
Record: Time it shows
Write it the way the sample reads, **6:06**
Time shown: **2:49**
